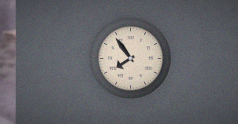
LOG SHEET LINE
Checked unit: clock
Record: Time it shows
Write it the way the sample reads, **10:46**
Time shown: **7:54**
